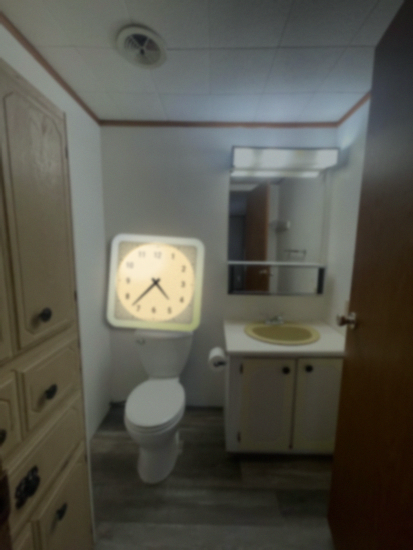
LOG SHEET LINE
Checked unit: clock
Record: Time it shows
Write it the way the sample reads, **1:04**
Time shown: **4:37**
